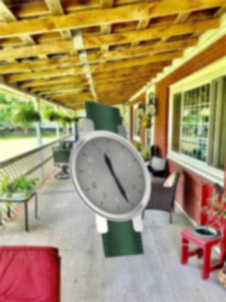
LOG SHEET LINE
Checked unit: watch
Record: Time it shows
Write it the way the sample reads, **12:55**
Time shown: **11:26**
